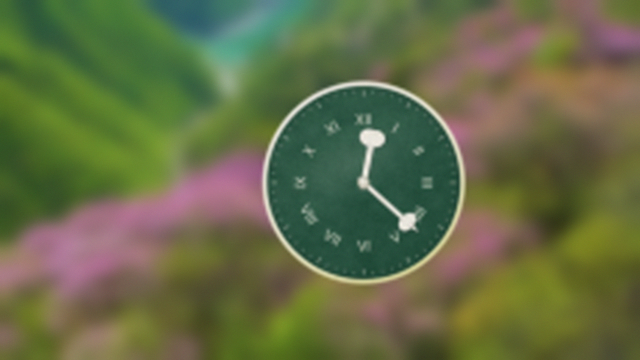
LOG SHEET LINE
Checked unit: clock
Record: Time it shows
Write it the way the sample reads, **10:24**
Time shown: **12:22**
